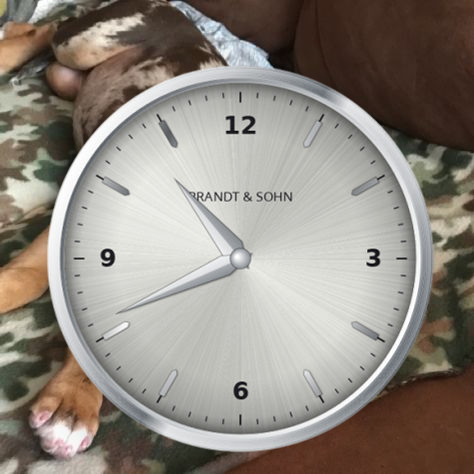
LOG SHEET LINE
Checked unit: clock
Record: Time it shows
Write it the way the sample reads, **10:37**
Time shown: **10:41**
